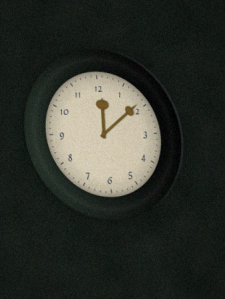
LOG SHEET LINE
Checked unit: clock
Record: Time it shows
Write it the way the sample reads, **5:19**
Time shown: **12:09**
